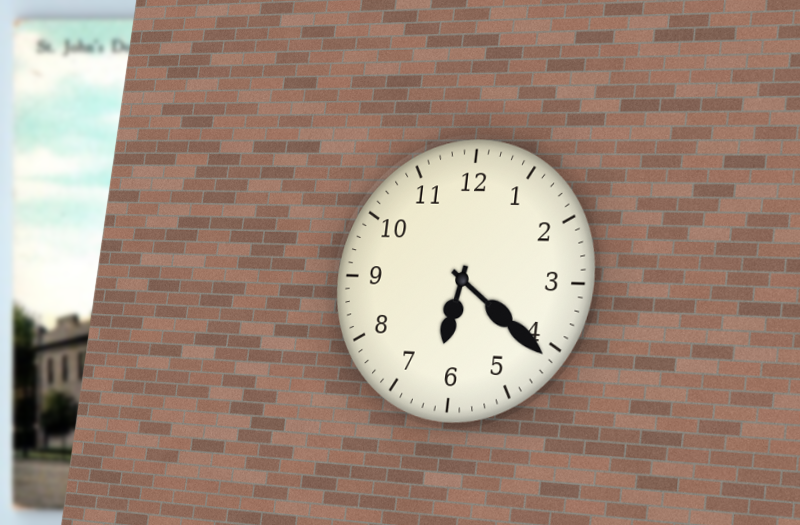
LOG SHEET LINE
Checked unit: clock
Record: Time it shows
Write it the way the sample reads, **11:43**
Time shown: **6:21**
